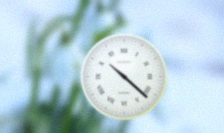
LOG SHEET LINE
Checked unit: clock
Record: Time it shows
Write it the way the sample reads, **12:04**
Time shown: **10:22**
